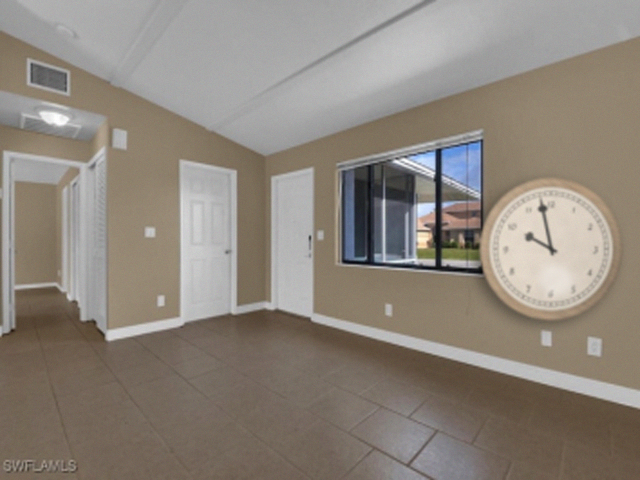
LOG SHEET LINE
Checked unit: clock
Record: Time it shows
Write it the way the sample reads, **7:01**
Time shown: **9:58**
